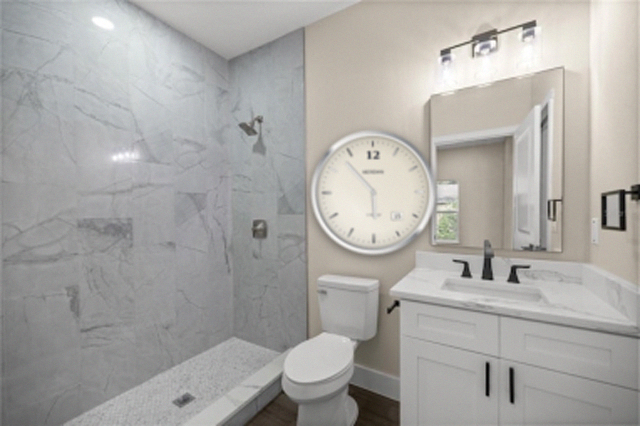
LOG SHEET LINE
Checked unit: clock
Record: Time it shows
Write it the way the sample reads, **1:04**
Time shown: **5:53**
